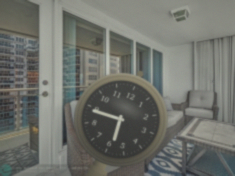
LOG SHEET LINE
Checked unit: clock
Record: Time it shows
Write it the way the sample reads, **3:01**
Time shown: **5:44**
